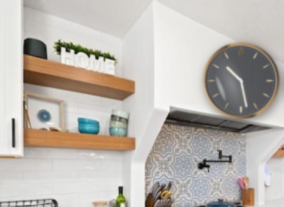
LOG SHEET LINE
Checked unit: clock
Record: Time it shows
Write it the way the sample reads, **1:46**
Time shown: **10:28**
